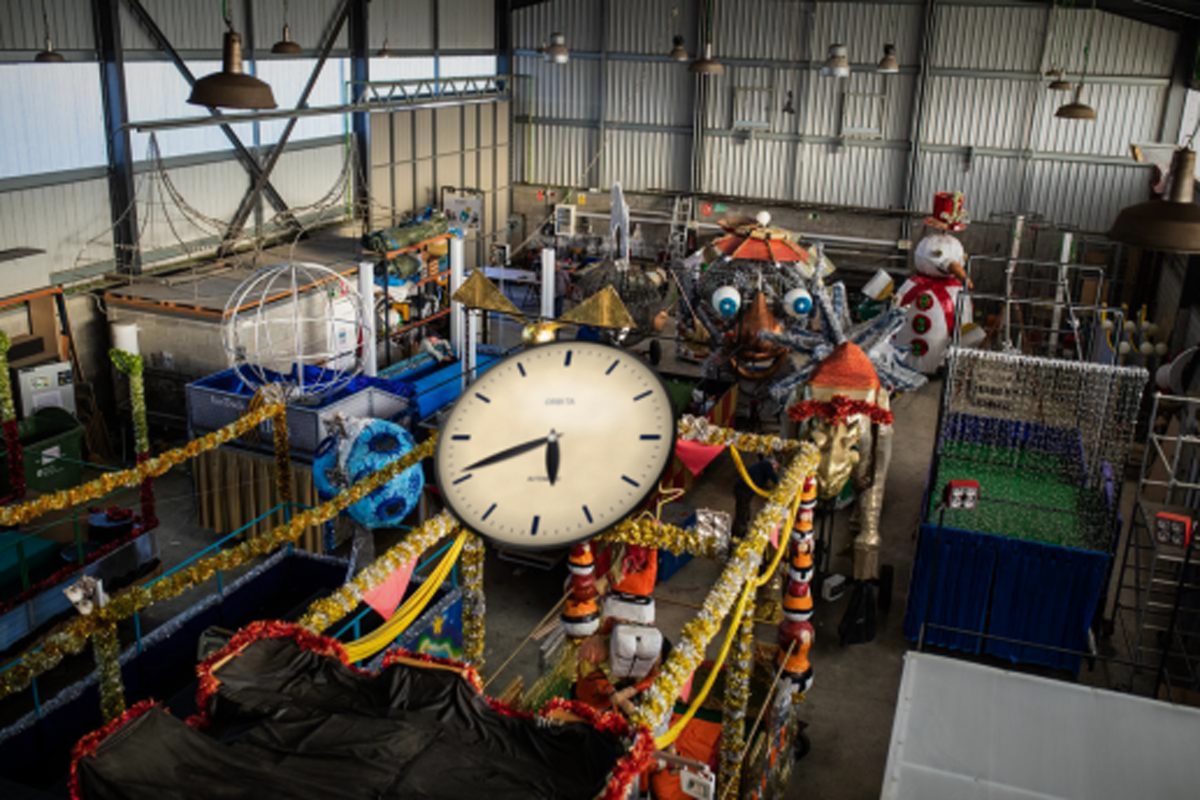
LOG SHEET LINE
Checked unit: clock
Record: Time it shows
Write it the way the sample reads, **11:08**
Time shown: **5:41**
